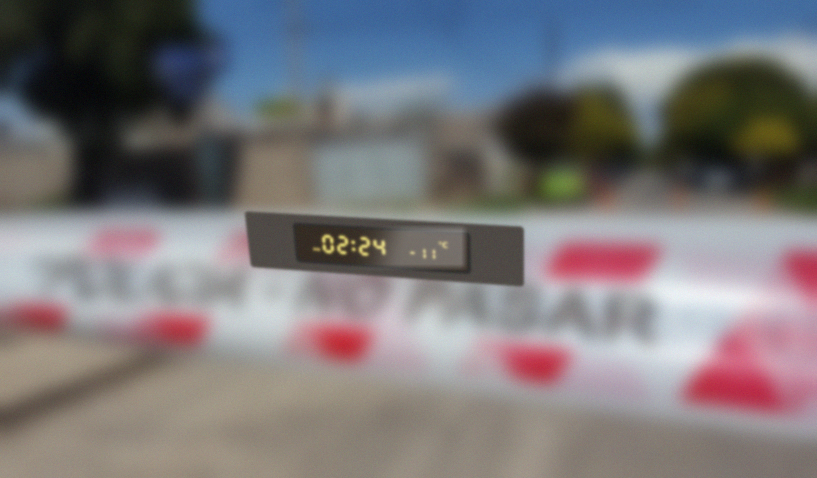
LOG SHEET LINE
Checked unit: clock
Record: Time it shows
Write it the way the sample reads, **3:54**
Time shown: **2:24**
